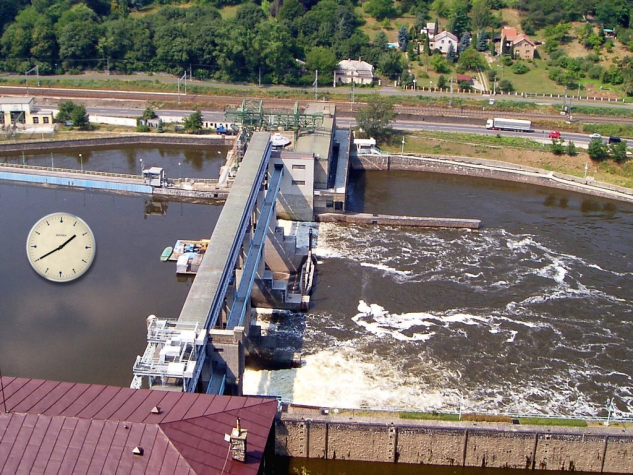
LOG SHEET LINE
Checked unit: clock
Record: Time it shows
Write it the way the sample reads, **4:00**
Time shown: **1:40**
